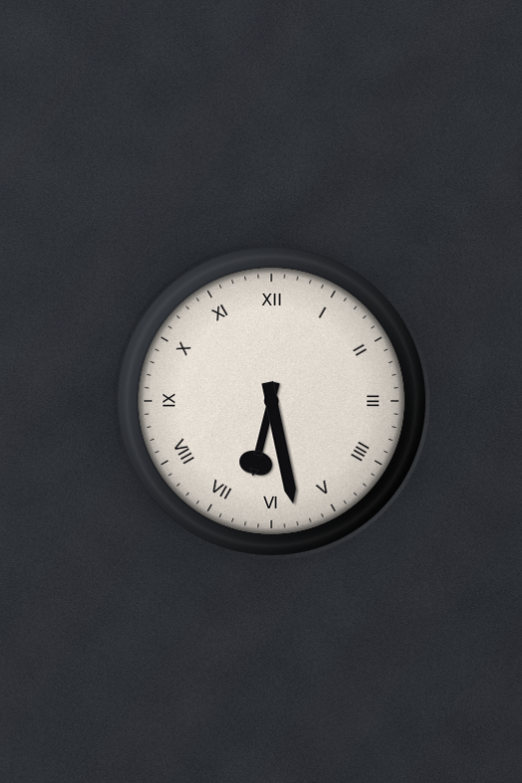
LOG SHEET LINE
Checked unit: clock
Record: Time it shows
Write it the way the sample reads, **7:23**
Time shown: **6:28**
